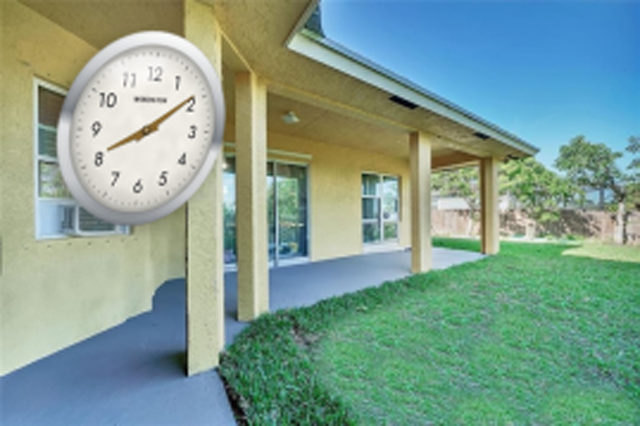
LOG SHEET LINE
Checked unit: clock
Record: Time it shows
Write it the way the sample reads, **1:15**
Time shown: **8:09**
